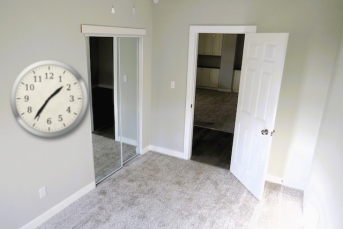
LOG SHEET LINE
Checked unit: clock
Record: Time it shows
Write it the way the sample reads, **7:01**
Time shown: **1:36**
